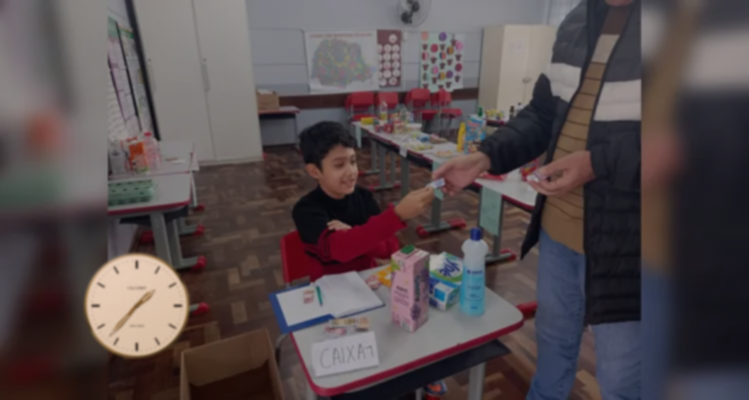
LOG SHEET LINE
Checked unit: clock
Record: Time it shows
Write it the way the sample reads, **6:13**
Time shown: **1:37**
